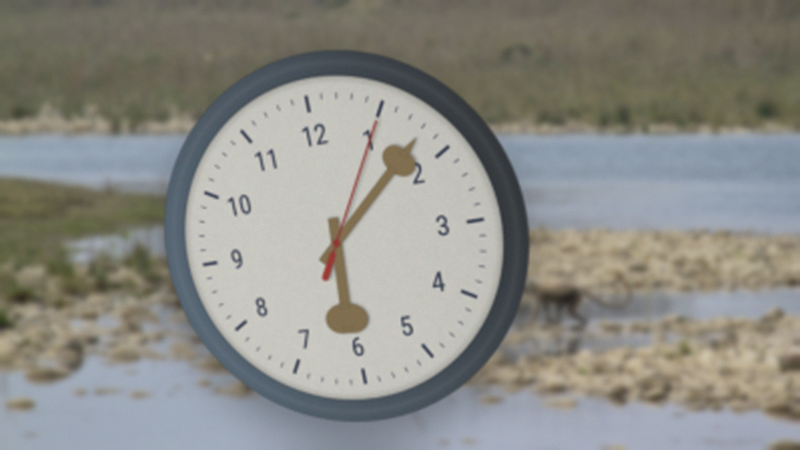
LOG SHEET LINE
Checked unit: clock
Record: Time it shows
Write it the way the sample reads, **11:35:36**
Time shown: **6:08:05**
